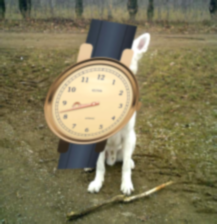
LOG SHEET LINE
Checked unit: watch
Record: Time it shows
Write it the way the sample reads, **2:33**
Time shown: **8:42**
